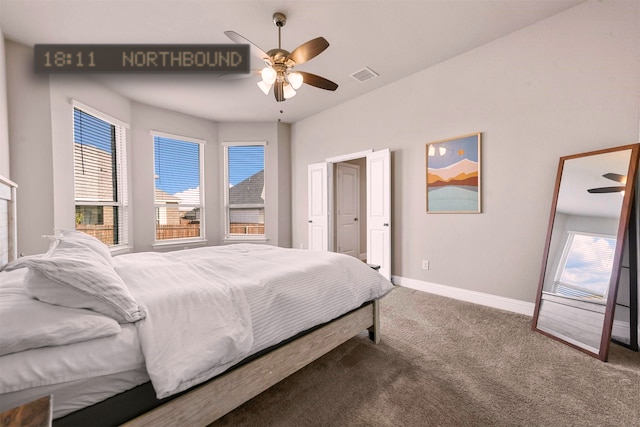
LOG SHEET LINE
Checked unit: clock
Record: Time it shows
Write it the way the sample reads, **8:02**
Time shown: **18:11**
